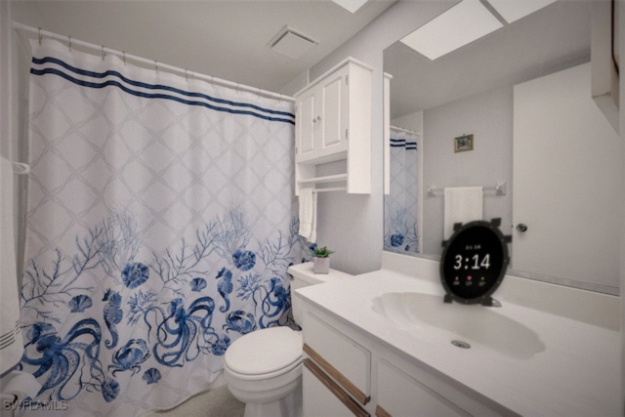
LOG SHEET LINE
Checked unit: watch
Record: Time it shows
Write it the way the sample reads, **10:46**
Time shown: **3:14**
